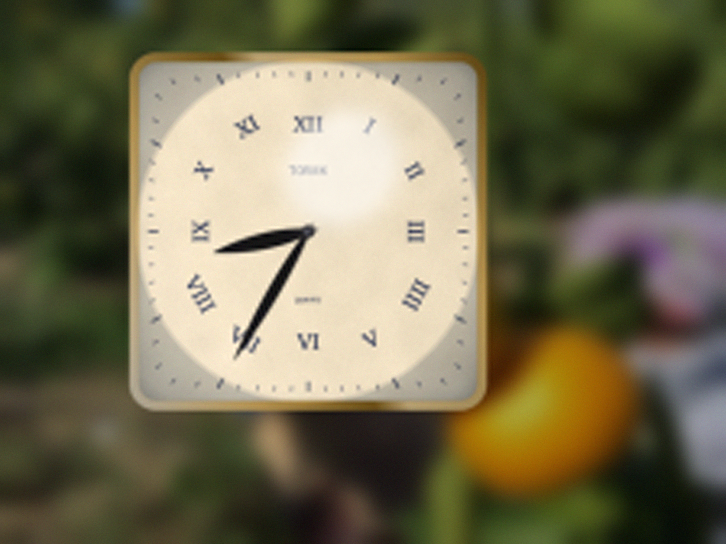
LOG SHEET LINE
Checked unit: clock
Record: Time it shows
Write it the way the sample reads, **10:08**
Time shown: **8:35**
